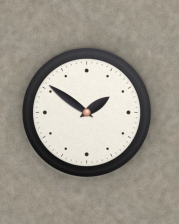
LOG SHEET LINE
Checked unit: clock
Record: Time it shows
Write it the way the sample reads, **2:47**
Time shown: **1:51**
